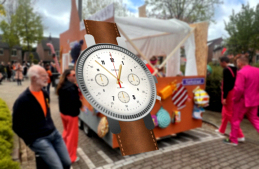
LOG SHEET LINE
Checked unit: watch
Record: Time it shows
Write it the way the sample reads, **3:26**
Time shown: **12:53**
